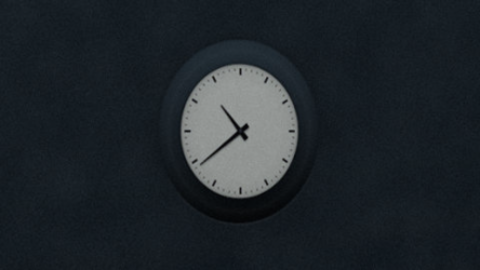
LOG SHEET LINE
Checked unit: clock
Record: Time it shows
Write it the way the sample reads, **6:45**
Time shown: **10:39**
